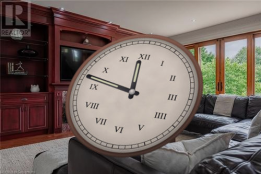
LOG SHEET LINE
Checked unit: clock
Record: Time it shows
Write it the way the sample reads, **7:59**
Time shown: **11:47**
